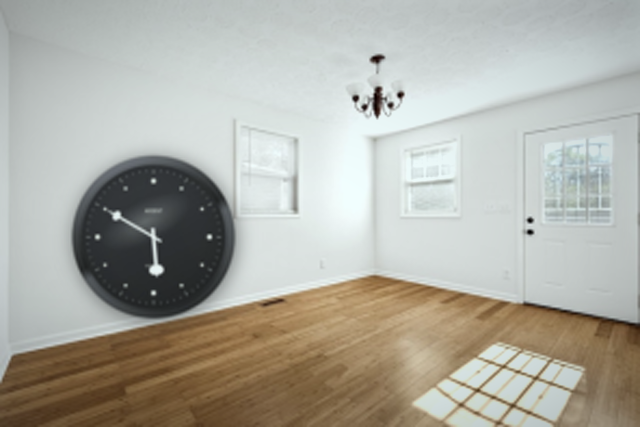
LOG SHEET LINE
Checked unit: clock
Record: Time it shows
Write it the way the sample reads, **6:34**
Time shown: **5:50**
